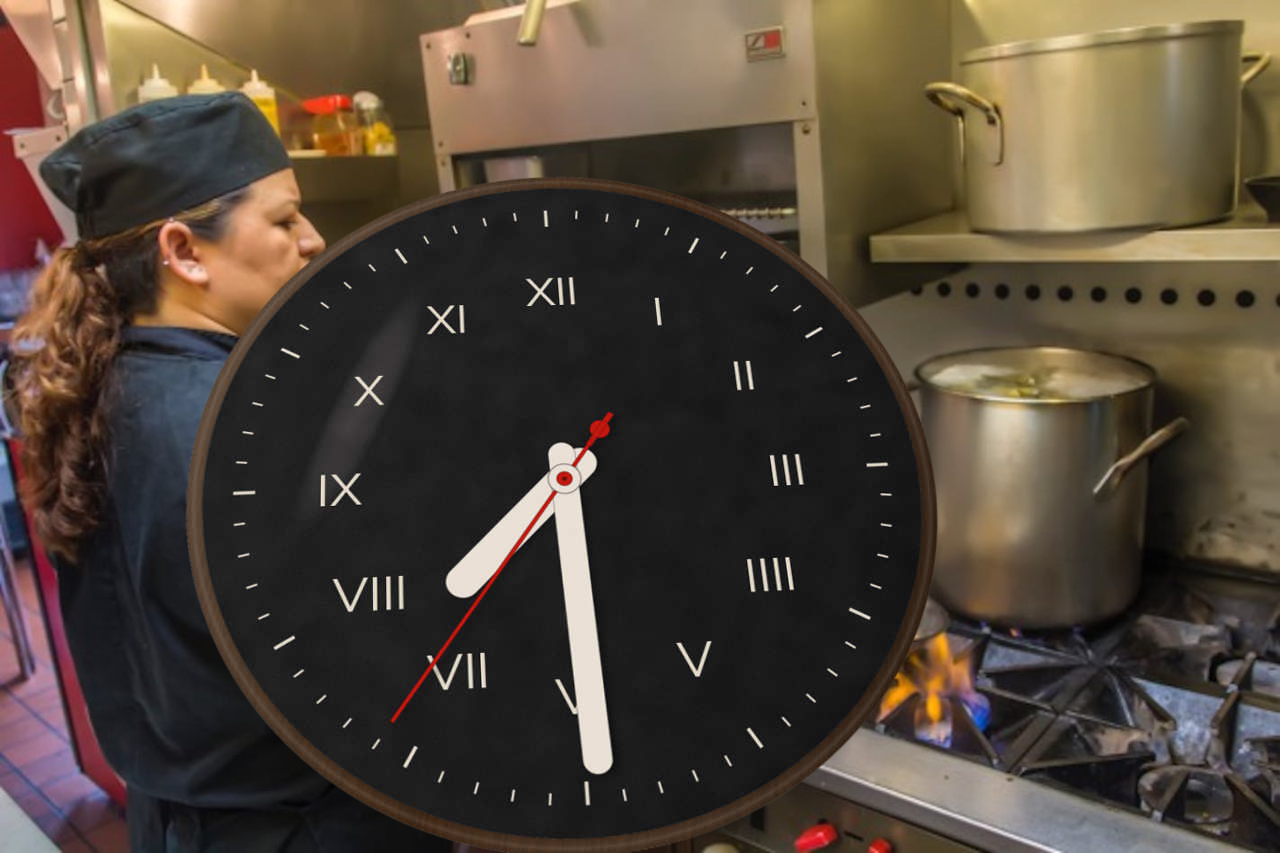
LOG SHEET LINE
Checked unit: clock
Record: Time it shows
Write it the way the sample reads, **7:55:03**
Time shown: **7:29:36**
